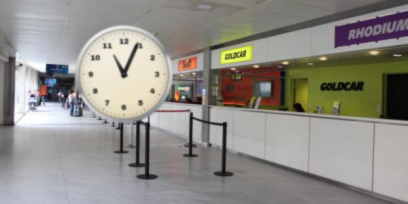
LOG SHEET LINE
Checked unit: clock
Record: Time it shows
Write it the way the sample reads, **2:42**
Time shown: **11:04**
